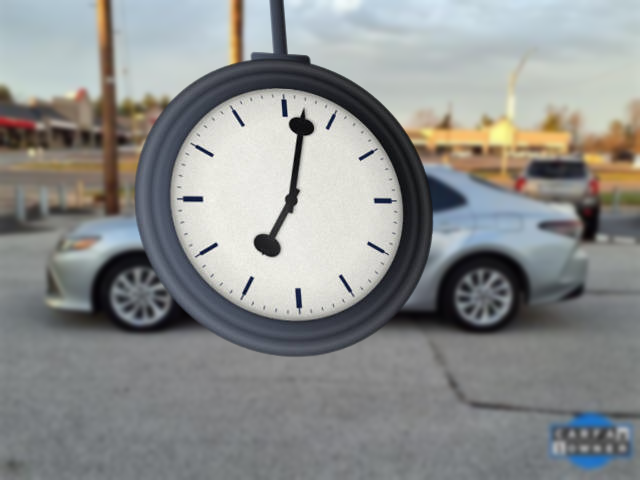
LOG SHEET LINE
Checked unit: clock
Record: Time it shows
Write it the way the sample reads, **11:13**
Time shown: **7:02**
